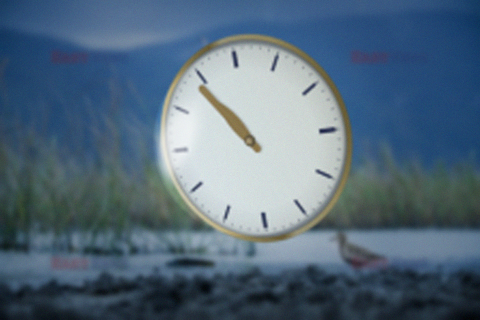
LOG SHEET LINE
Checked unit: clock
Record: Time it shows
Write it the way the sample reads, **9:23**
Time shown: **10:54**
